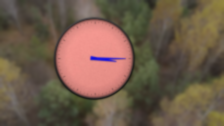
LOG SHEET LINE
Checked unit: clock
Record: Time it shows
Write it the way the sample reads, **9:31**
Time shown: **3:15**
